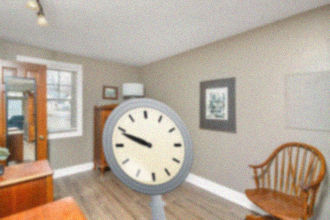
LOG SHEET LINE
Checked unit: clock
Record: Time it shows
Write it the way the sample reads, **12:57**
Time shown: **9:49**
